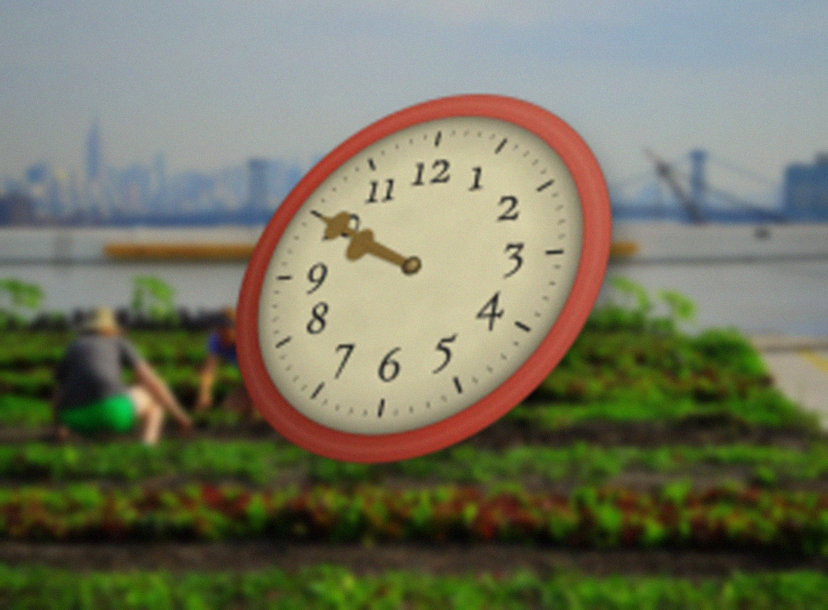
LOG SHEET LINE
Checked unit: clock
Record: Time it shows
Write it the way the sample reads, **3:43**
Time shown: **9:50**
